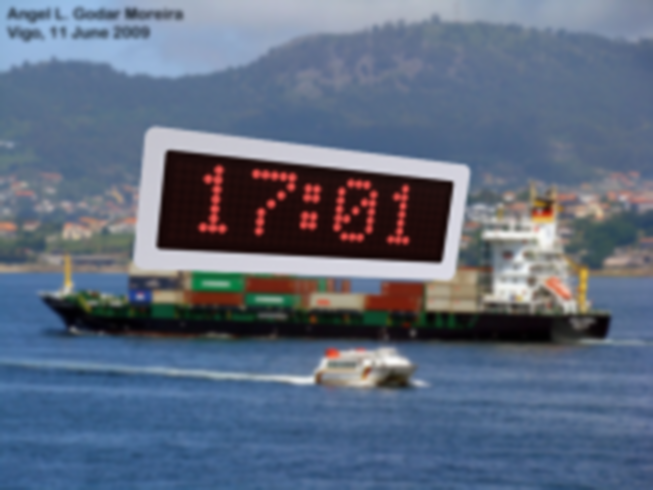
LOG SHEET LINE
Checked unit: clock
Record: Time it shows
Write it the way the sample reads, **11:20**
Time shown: **17:01**
